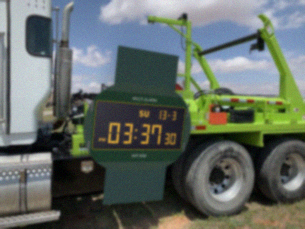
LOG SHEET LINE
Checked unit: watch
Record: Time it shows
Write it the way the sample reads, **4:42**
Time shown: **3:37**
